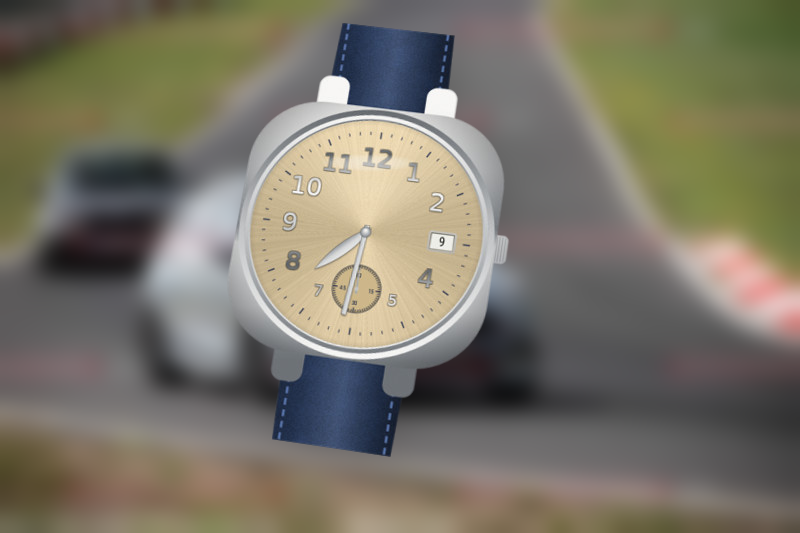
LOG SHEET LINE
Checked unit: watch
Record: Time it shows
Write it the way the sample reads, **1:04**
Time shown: **7:31**
